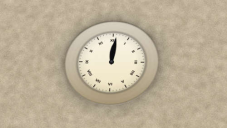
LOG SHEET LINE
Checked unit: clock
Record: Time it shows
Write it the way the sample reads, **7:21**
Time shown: **12:01**
